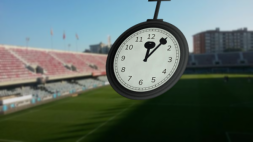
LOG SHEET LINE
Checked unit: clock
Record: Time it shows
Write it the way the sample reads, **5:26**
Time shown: **12:06**
